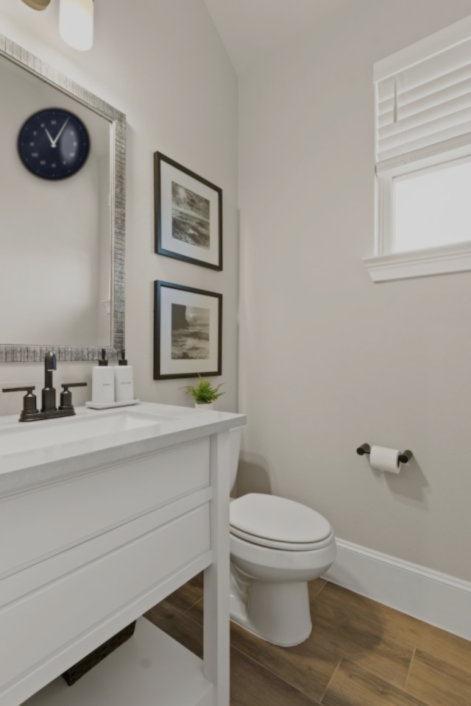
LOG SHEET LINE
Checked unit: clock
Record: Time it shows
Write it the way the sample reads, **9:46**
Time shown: **11:05**
